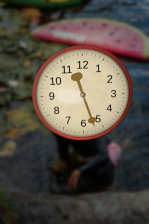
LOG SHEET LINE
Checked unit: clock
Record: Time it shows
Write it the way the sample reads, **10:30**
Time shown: **11:27**
